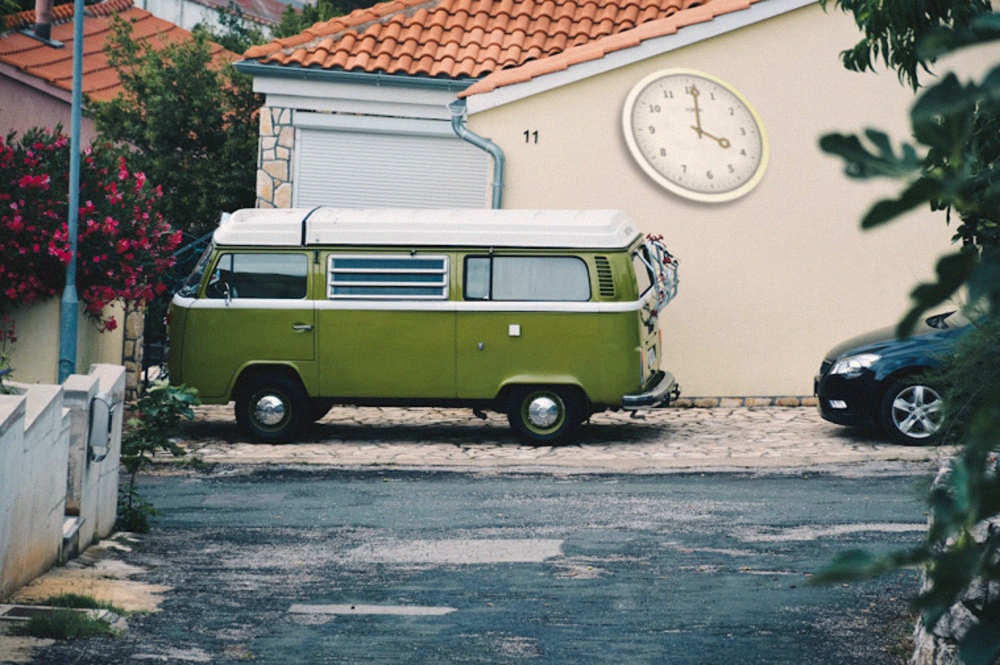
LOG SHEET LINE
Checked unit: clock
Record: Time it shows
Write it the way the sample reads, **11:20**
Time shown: **4:01**
